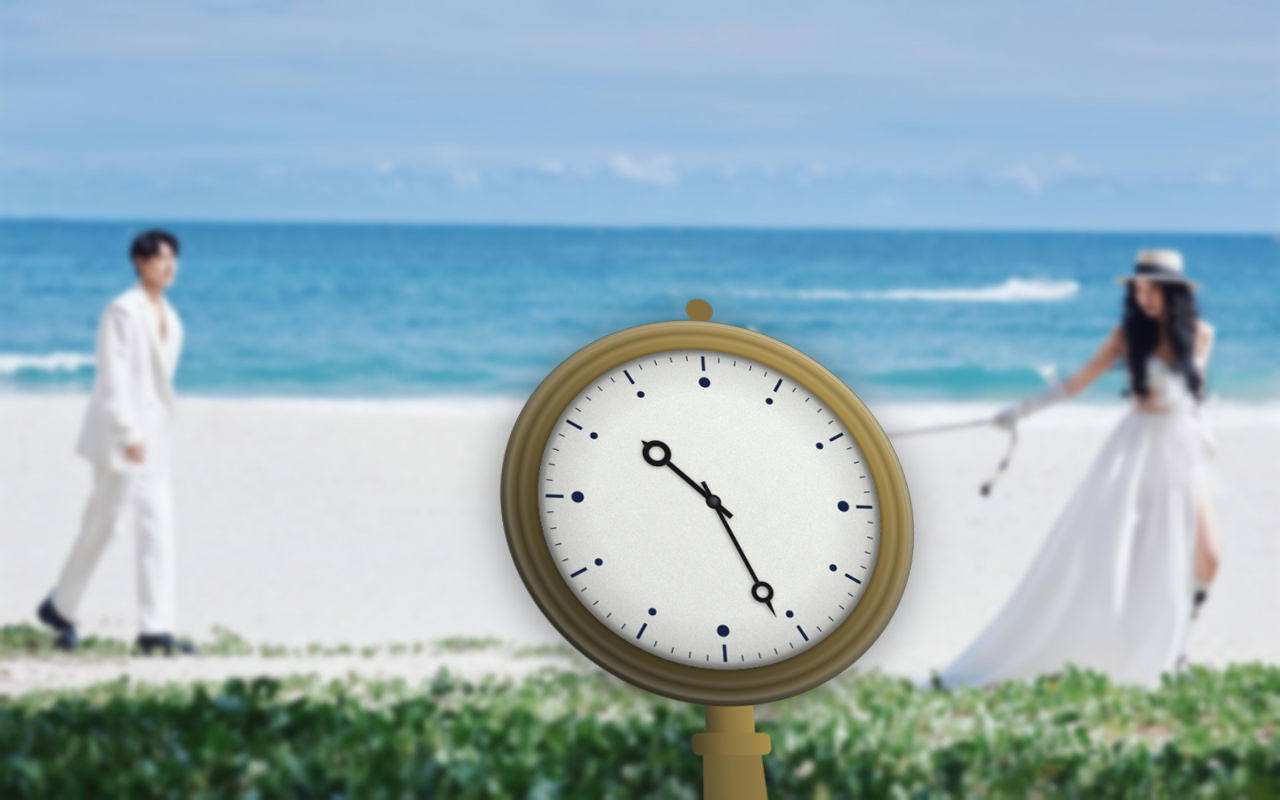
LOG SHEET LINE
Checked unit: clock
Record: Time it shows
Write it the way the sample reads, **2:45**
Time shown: **10:26**
